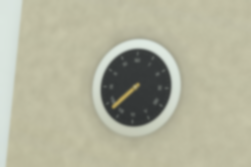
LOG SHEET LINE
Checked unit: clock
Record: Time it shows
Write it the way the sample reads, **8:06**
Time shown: **7:38**
